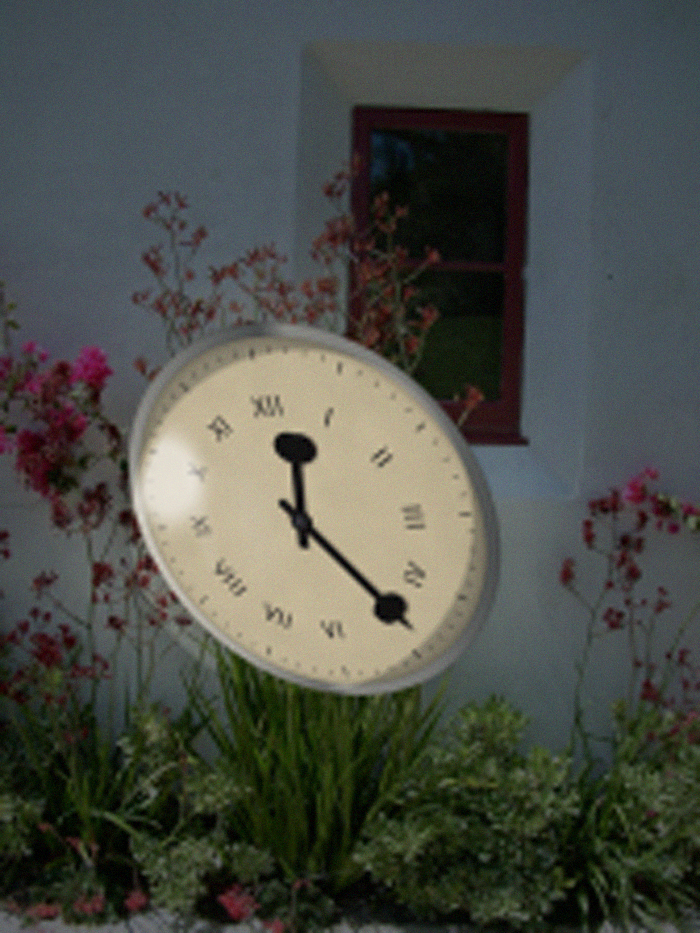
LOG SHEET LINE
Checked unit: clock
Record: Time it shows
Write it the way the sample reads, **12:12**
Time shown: **12:24**
